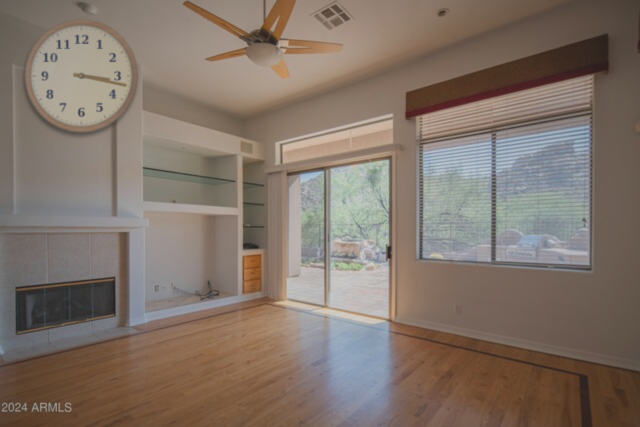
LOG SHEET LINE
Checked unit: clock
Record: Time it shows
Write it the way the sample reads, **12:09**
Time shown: **3:17**
